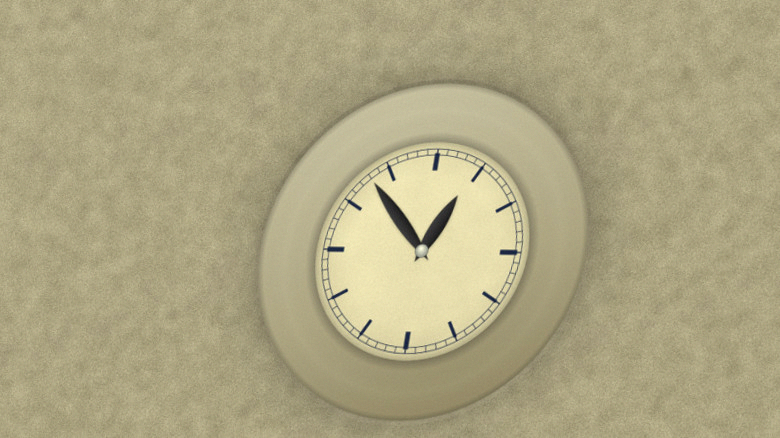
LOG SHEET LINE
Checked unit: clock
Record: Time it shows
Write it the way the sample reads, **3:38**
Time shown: **12:53**
